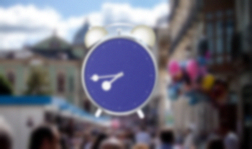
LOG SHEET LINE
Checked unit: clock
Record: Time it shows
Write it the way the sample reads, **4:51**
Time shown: **7:44**
